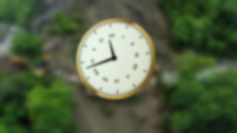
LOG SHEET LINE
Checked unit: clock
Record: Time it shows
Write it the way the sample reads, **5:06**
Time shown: **11:43**
